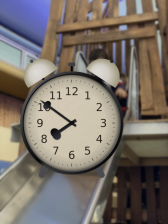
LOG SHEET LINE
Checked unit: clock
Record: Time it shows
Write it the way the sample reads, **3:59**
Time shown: **7:51**
